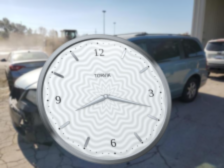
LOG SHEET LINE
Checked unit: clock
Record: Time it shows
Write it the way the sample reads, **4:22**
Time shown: **8:18**
